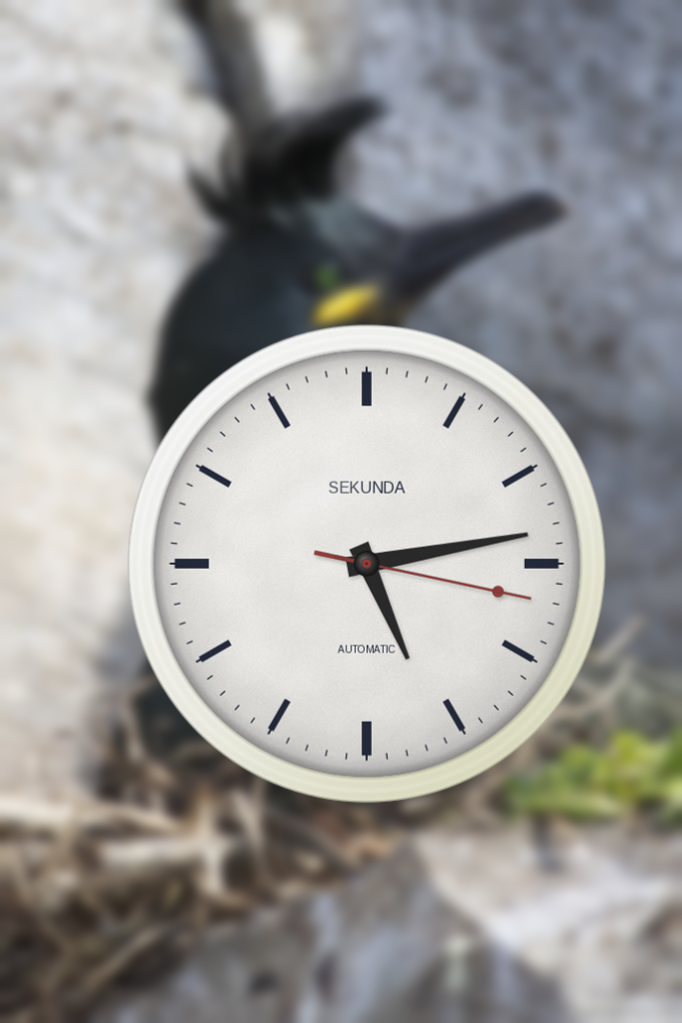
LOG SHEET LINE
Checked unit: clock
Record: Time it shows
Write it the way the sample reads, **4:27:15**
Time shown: **5:13:17**
